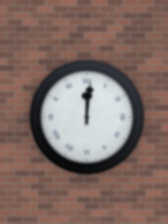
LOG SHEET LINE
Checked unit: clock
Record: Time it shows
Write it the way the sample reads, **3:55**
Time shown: **12:01**
